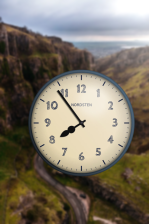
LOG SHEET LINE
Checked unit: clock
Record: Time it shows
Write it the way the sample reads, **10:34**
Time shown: **7:54**
